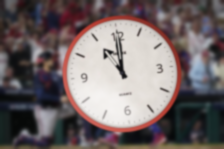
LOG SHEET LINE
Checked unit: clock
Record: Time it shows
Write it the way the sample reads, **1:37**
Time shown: **11:00**
